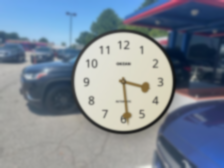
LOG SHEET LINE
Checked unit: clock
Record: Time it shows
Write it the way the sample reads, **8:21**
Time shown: **3:29**
